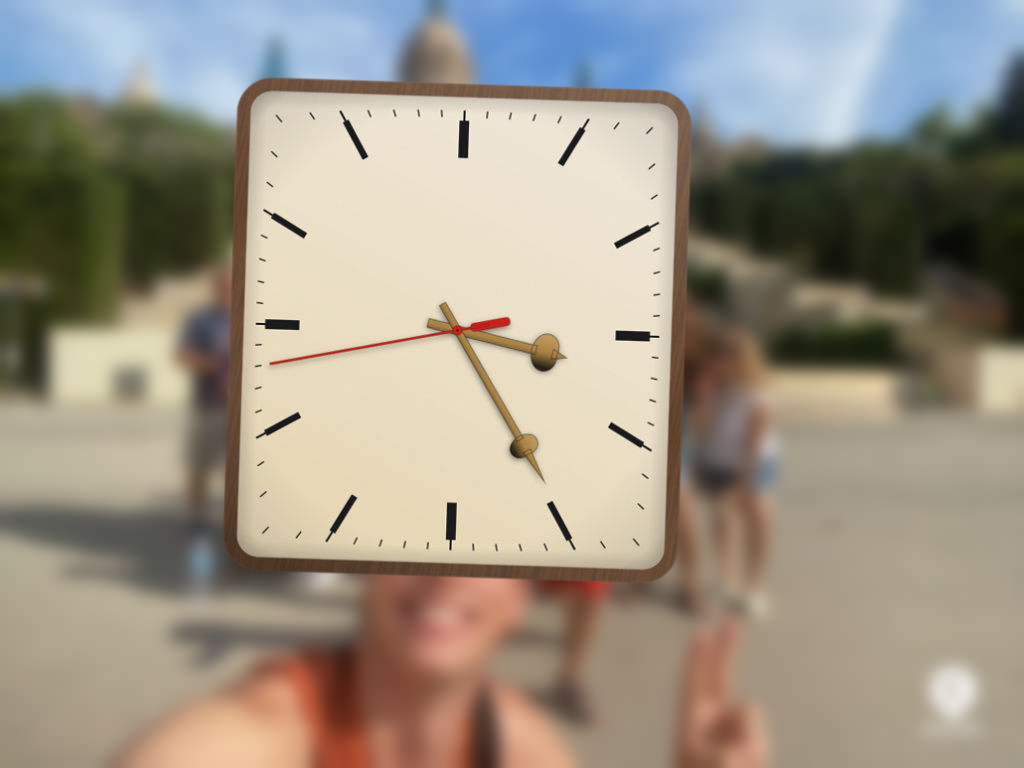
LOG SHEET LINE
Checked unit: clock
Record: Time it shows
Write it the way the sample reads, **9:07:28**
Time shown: **3:24:43**
